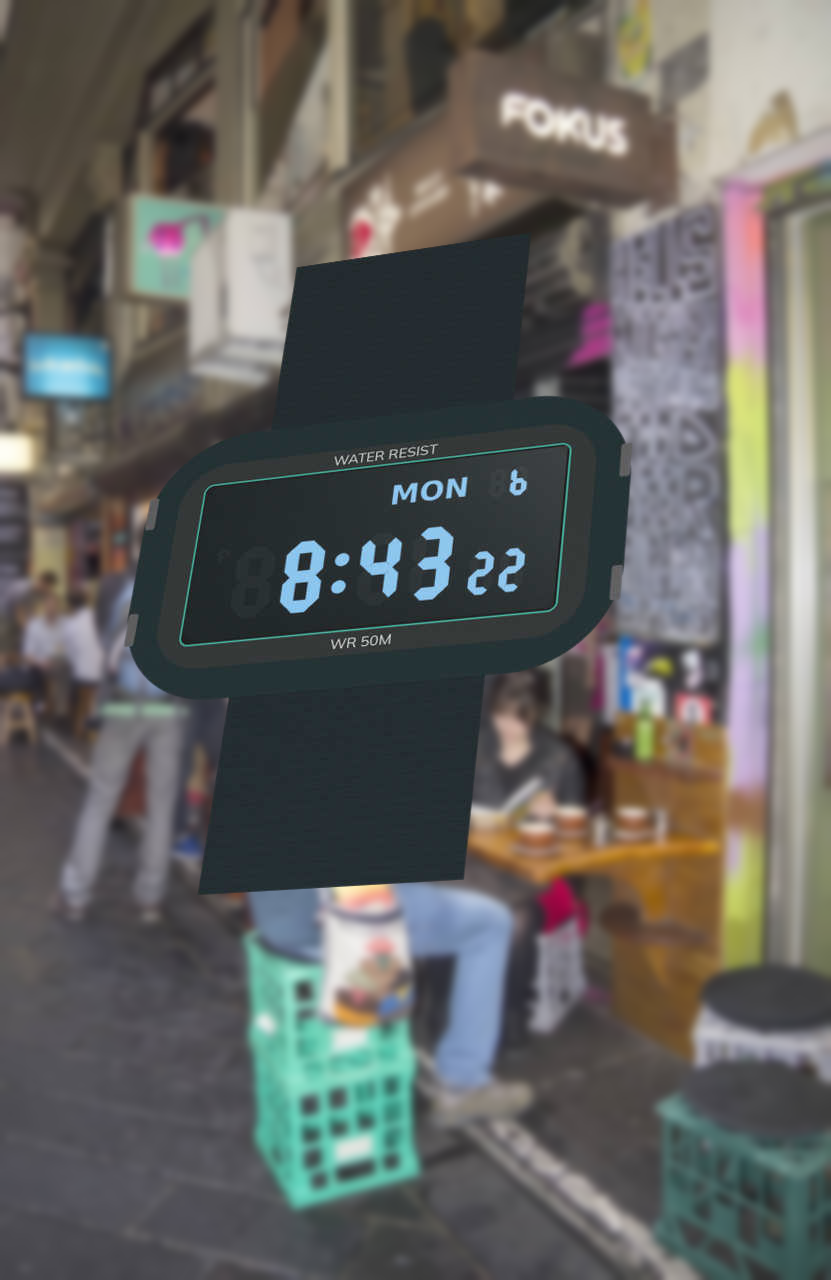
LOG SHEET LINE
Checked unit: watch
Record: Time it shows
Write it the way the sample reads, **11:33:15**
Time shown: **8:43:22**
